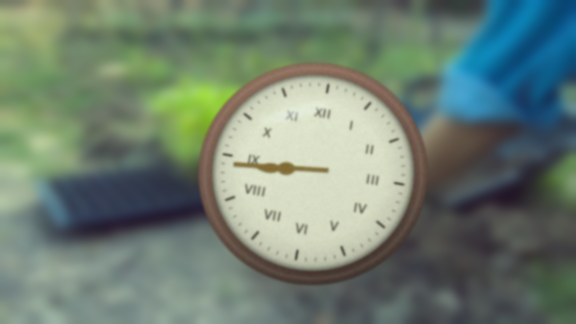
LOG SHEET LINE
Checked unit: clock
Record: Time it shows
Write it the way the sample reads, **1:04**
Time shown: **8:44**
